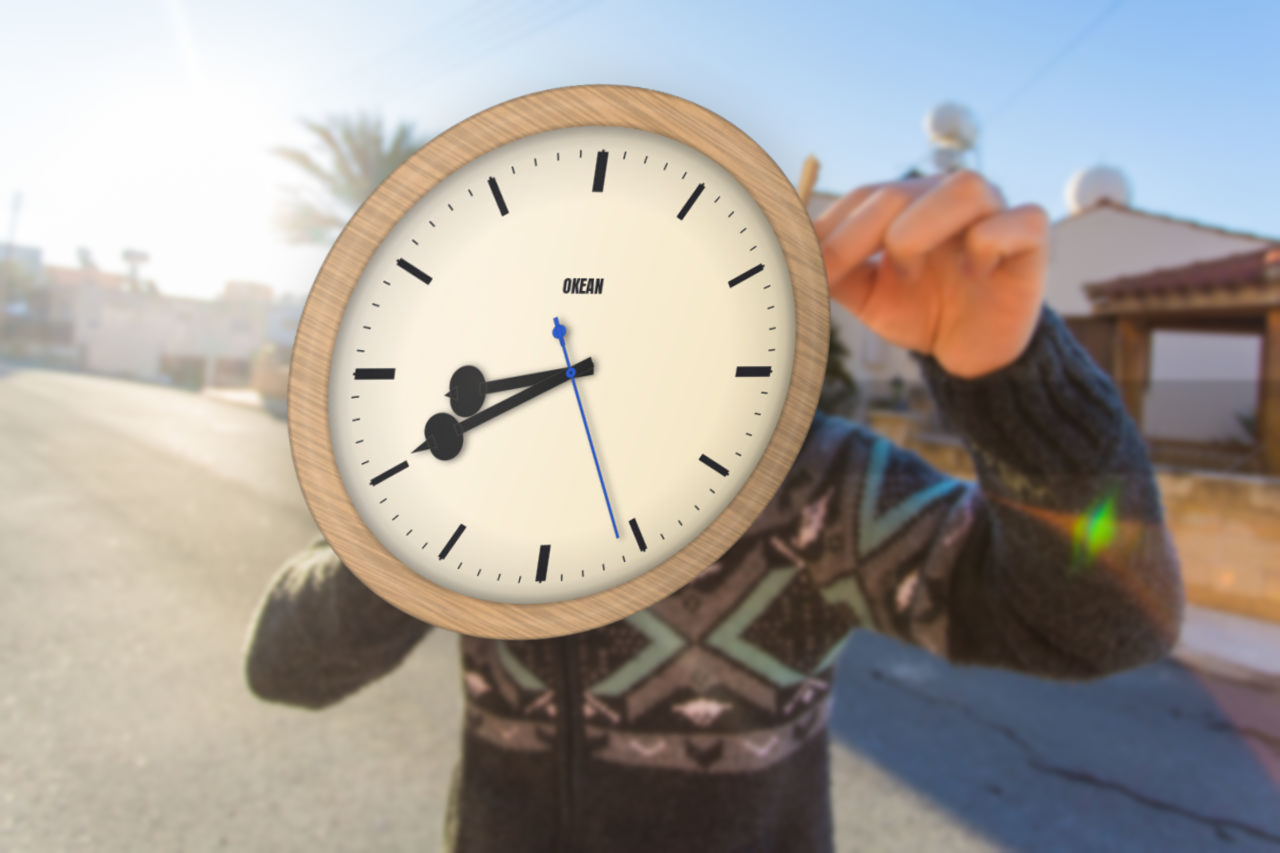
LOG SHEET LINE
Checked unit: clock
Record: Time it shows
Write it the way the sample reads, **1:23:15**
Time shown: **8:40:26**
